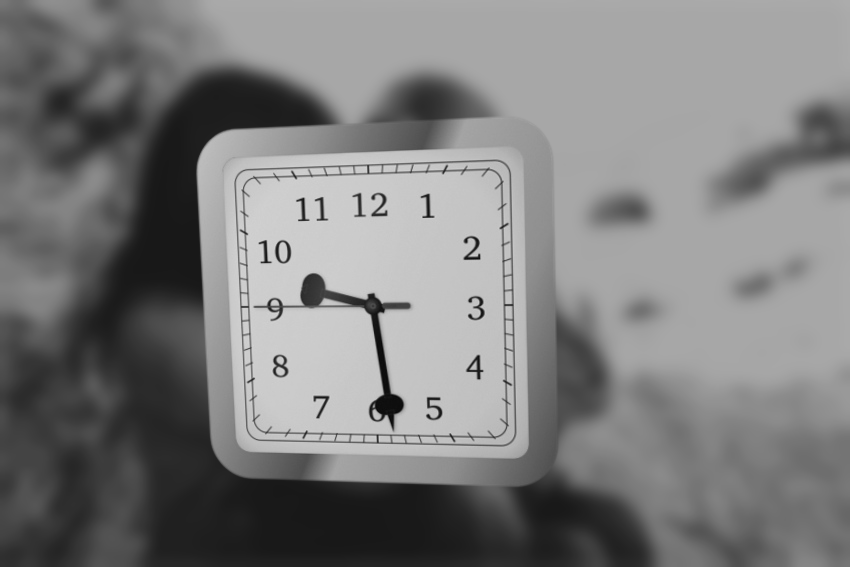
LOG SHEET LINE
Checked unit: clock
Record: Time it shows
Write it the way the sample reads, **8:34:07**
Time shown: **9:28:45**
